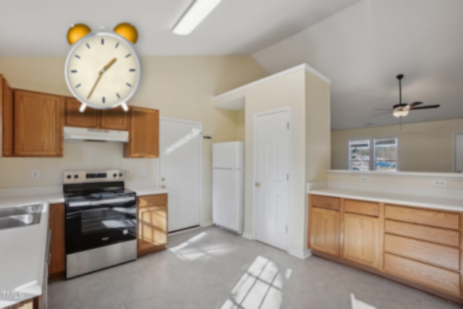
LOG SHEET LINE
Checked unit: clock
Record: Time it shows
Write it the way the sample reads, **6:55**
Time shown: **1:35**
